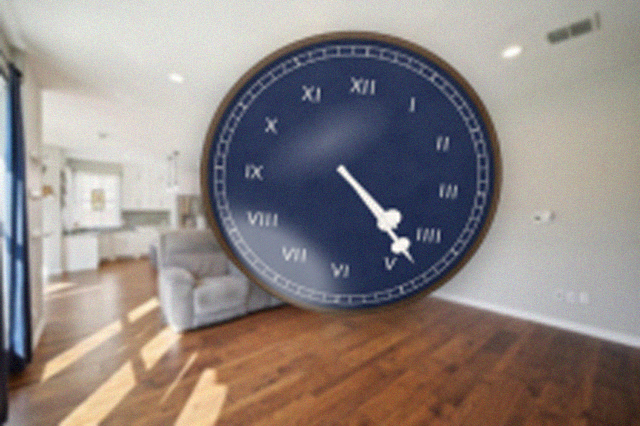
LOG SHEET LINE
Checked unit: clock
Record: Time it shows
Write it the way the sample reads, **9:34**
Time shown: **4:23**
